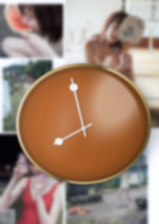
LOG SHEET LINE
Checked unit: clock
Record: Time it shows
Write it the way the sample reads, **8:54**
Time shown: **7:58**
